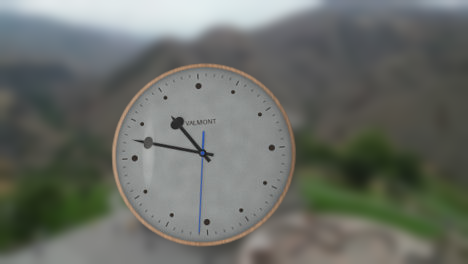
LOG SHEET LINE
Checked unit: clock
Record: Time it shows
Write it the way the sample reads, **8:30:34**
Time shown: **10:47:31**
